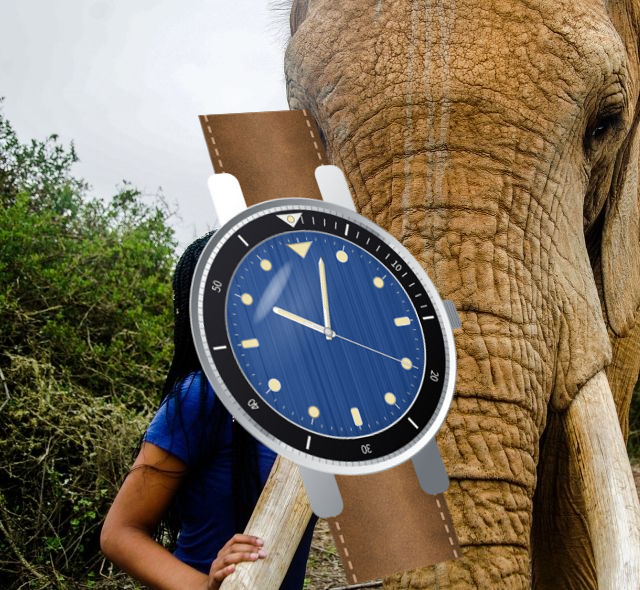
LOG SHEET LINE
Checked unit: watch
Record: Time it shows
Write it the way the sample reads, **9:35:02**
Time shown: **10:02:20**
